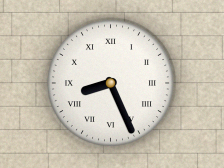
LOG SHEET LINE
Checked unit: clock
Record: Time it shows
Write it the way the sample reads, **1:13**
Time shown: **8:26**
